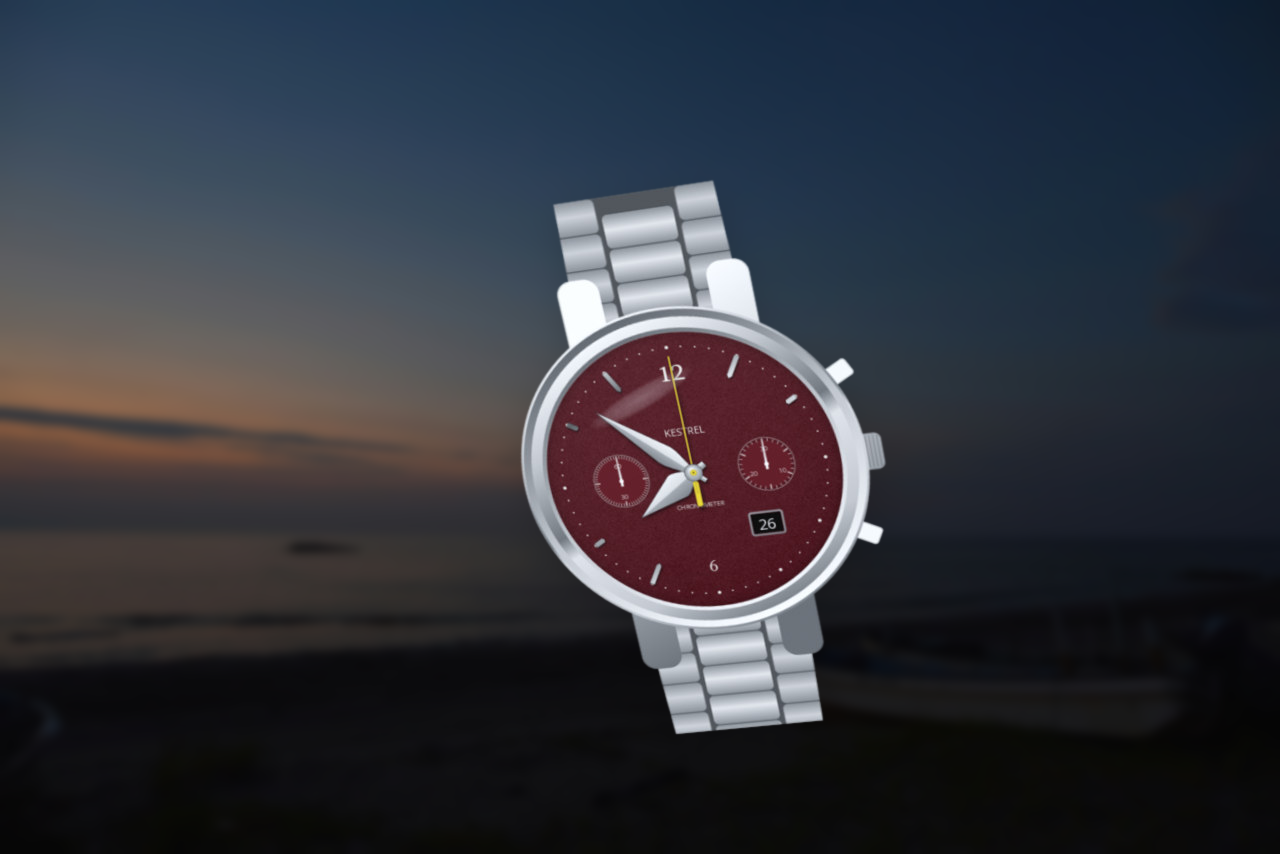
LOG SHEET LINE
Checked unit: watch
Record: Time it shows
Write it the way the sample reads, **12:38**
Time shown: **7:52**
